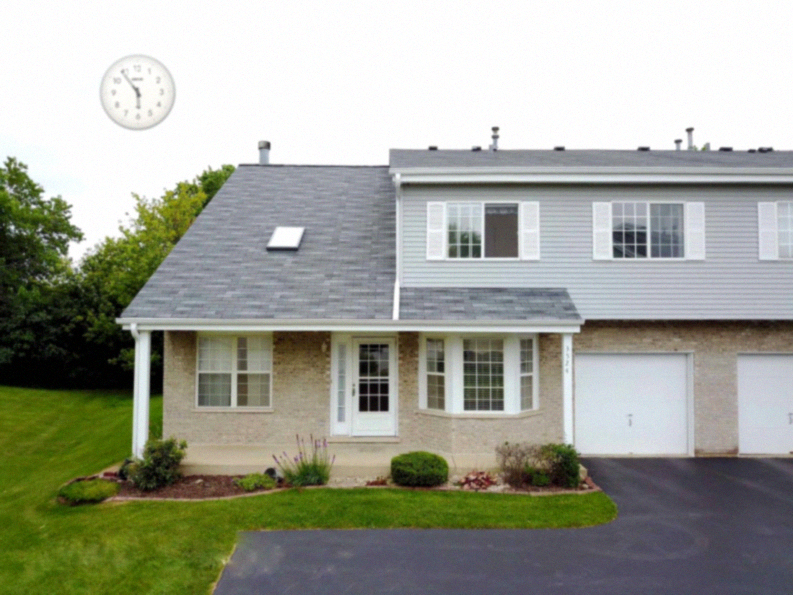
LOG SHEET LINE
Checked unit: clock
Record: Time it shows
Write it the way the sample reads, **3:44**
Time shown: **5:54**
